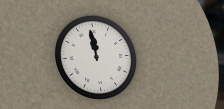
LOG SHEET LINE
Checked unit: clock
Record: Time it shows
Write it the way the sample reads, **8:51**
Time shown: **11:59**
